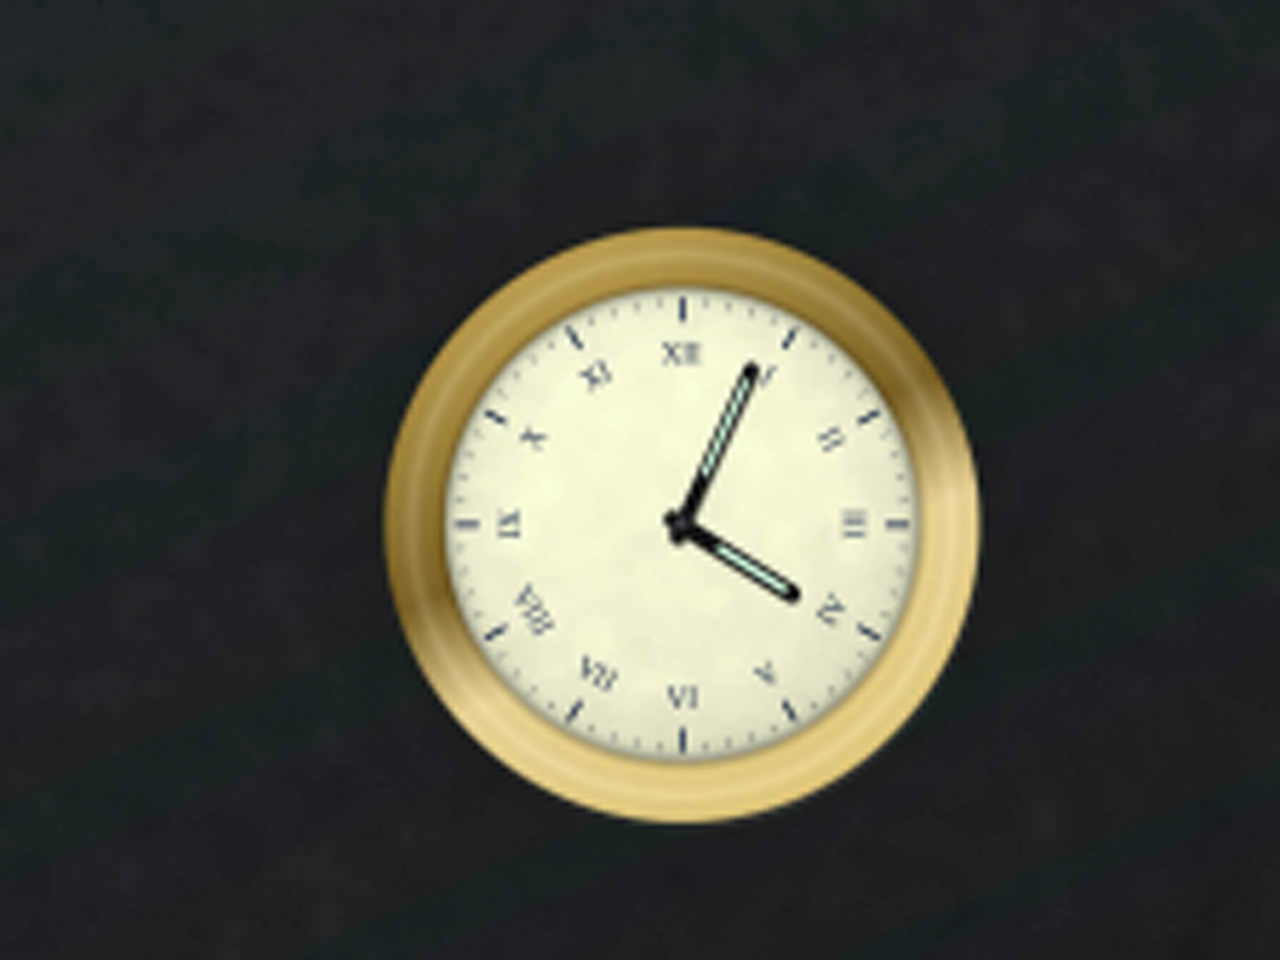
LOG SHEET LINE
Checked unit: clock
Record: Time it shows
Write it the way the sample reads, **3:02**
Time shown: **4:04**
